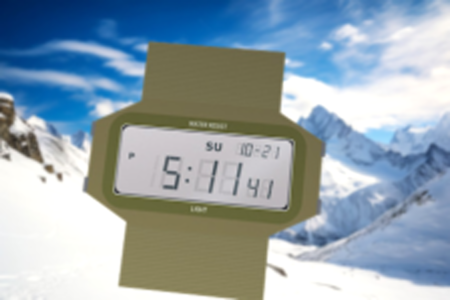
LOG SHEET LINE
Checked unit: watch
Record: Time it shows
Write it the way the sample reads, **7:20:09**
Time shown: **5:11:41**
